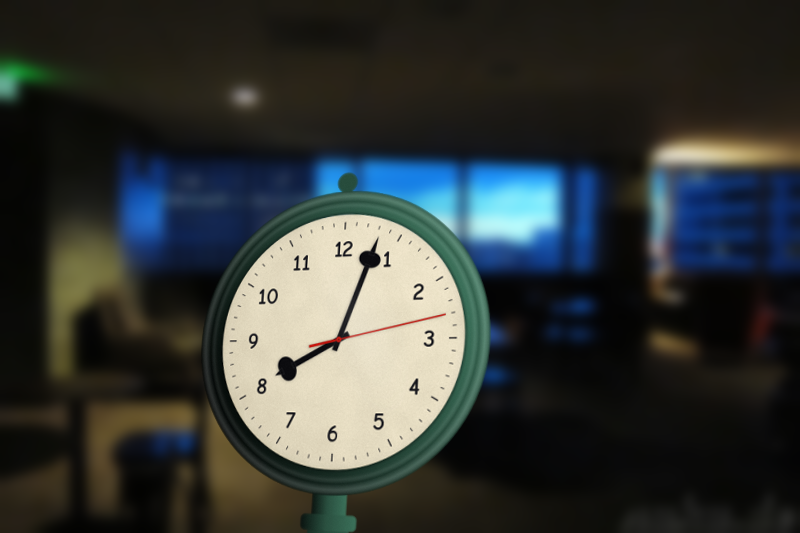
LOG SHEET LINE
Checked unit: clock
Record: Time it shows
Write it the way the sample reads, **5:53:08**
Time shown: **8:03:13**
